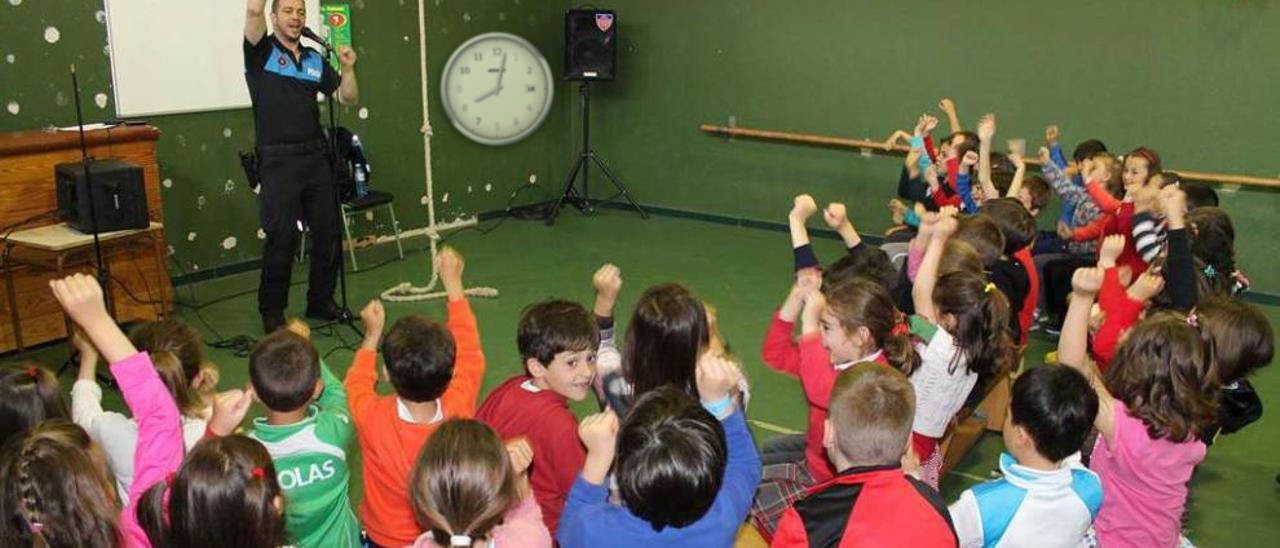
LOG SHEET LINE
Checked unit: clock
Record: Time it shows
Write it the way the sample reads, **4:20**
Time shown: **8:02**
